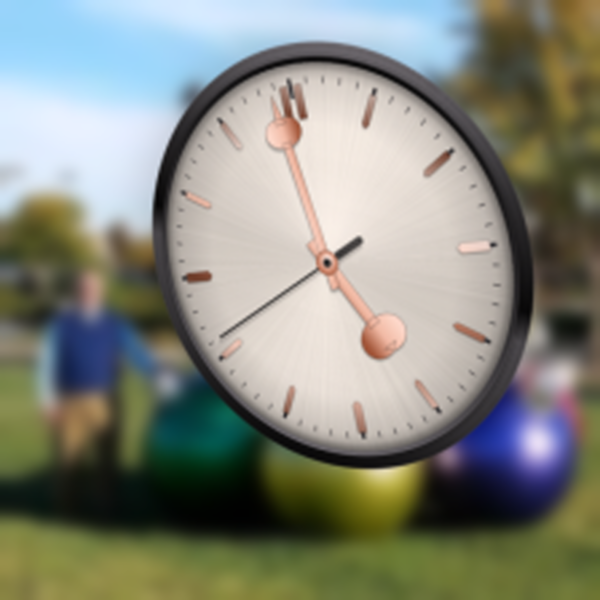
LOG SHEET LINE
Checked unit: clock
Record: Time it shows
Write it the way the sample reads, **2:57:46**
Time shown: **4:58:41**
